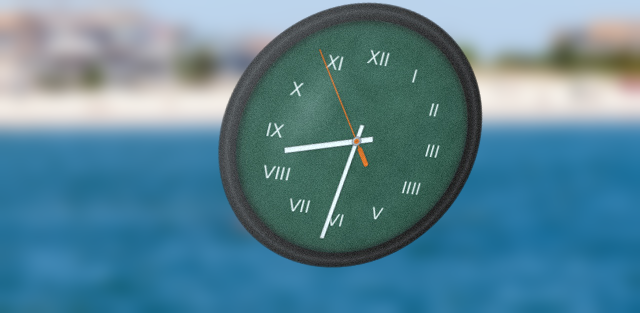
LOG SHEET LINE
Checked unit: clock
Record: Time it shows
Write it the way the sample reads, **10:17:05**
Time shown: **8:30:54**
